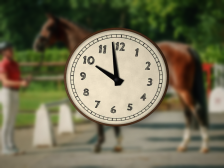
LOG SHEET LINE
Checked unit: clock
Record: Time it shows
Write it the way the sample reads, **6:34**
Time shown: **9:58**
